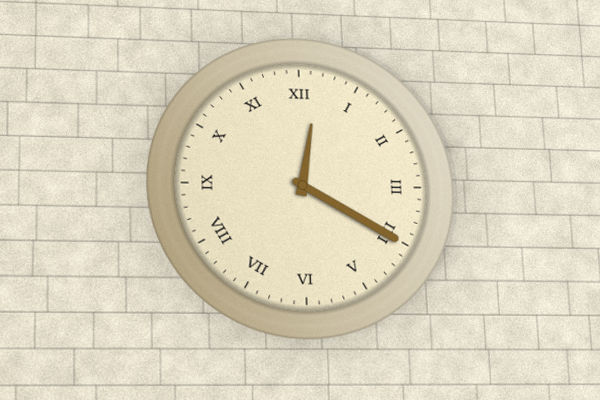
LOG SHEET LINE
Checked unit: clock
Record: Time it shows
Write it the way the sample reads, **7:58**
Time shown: **12:20**
